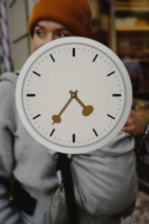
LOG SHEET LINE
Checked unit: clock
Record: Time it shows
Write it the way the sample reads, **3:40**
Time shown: **4:36**
